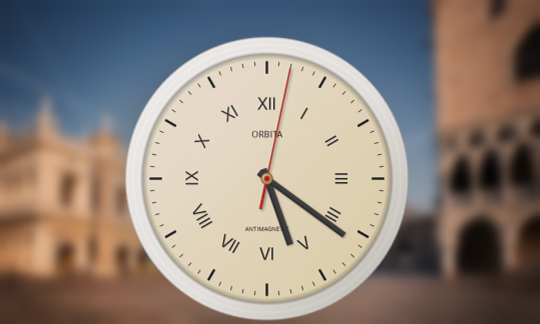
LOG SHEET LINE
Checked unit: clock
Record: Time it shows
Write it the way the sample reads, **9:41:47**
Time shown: **5:21:02**
